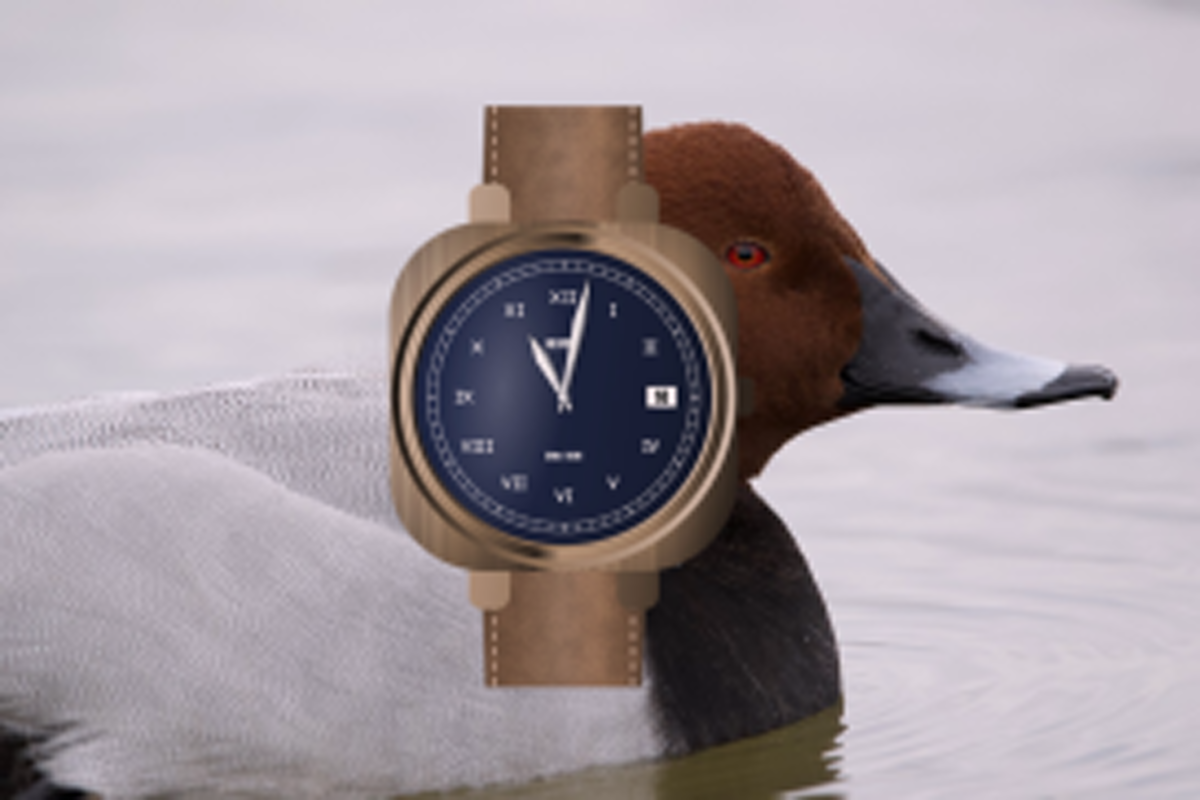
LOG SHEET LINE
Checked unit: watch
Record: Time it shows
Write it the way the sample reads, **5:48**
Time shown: **11:02**
